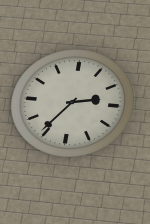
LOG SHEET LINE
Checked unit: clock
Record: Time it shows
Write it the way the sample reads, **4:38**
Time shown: **2:36**
